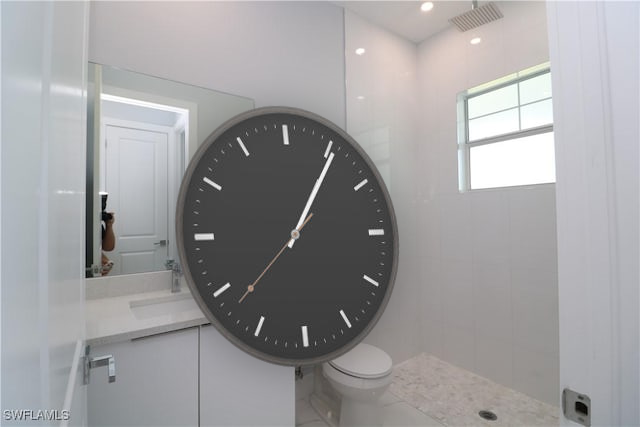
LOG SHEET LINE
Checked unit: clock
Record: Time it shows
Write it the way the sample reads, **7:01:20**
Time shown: **1:05:38**
